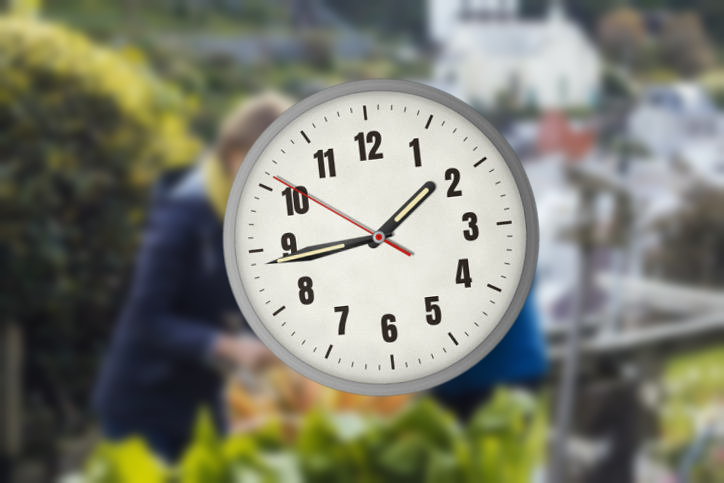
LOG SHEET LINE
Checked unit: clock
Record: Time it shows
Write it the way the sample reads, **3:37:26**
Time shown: **1:43:51**
